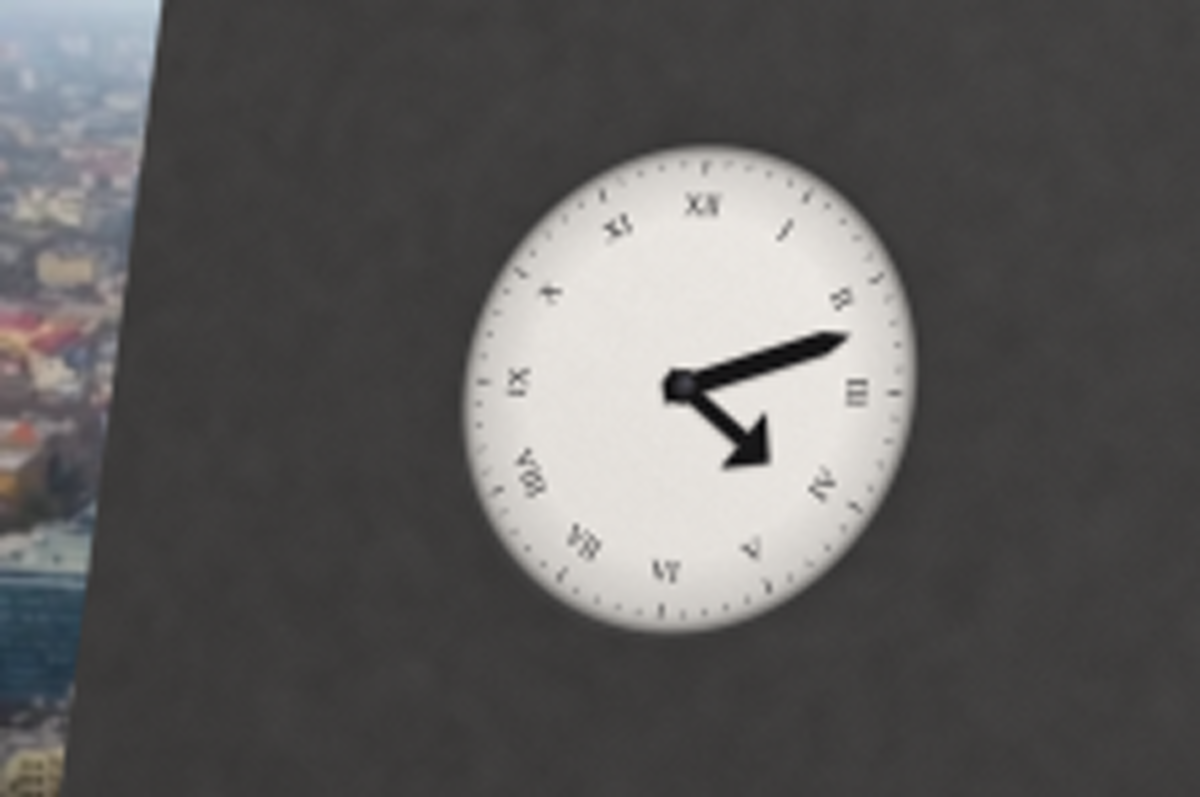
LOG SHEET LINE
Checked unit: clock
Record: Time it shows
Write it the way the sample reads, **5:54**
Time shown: **4:12**
